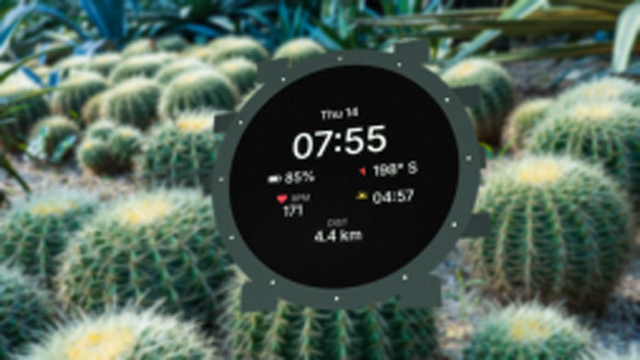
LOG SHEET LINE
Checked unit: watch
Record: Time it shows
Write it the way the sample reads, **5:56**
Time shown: **7:55**
